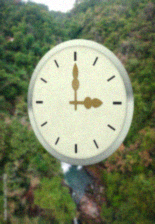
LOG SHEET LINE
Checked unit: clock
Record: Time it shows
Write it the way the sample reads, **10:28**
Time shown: **3:00**
